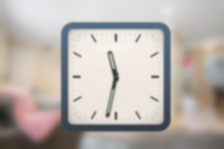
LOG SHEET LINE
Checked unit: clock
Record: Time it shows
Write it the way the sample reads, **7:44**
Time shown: **11:32**
